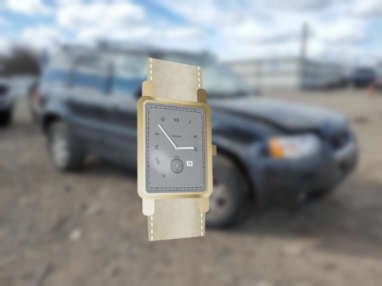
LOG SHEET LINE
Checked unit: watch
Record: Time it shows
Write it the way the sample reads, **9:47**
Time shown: **2:53**
